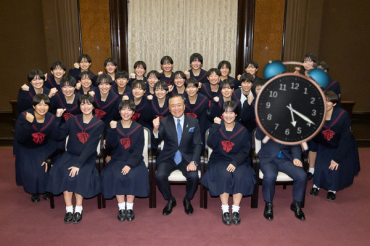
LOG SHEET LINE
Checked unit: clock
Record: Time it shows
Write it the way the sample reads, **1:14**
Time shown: **5:19**
